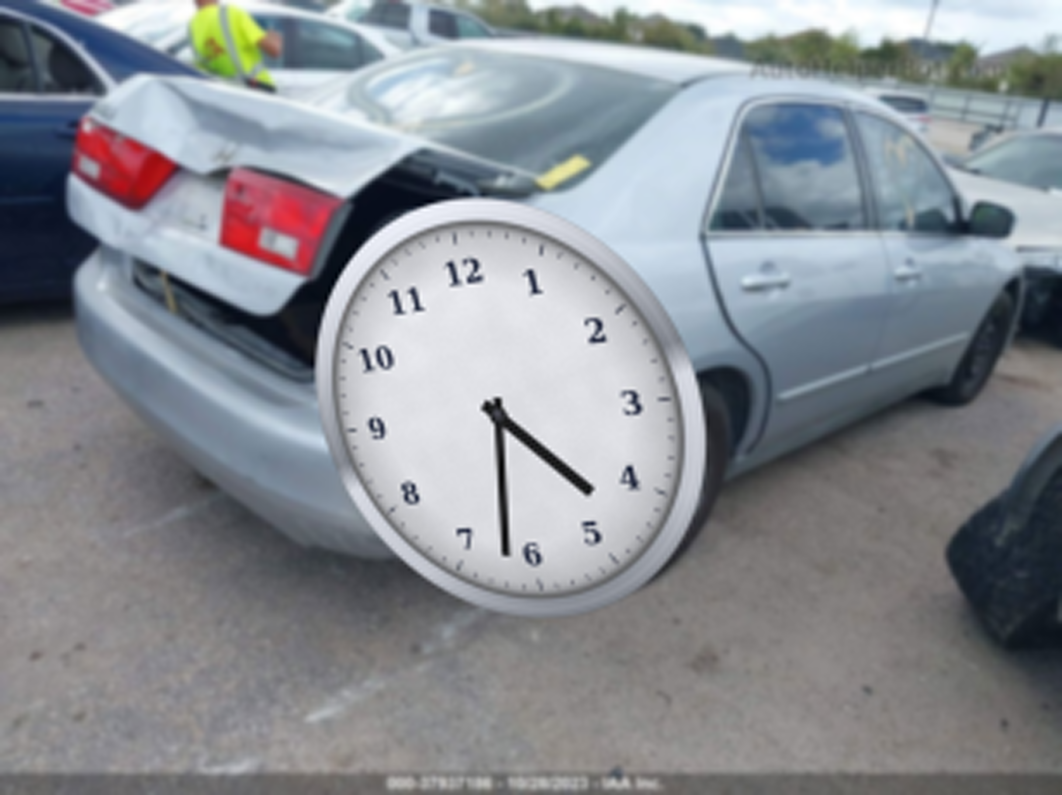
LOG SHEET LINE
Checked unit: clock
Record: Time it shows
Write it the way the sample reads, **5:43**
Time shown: **4:32**
